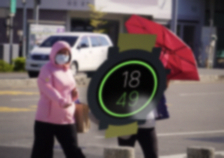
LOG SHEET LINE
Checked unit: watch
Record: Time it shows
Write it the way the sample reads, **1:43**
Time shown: **18:49**
